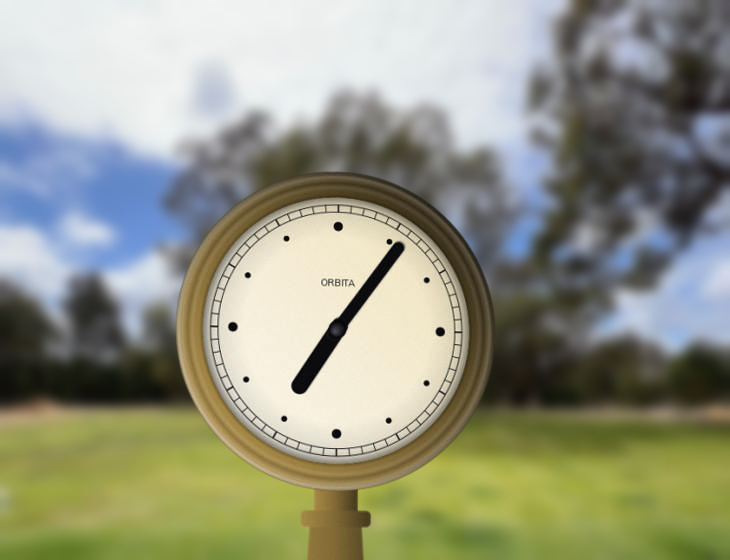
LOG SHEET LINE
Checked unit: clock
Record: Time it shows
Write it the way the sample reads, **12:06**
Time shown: **7:06**
